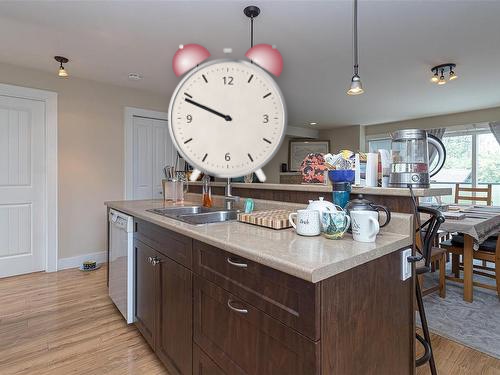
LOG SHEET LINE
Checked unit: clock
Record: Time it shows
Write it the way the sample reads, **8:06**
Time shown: **9:49**
